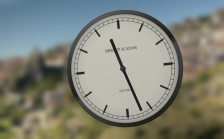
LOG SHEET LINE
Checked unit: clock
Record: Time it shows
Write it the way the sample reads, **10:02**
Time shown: **11:27**
